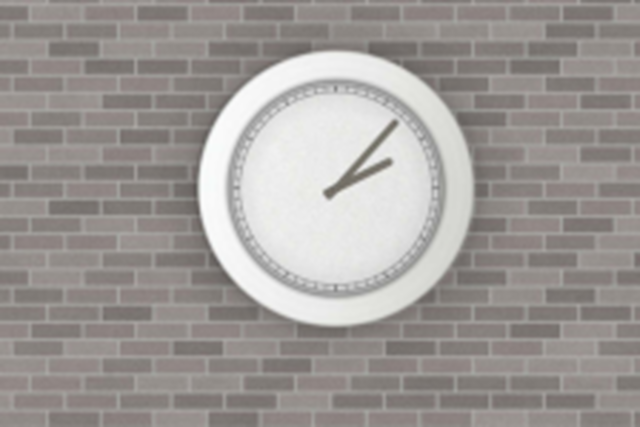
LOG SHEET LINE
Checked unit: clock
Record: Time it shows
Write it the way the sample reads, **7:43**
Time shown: **2:07**
